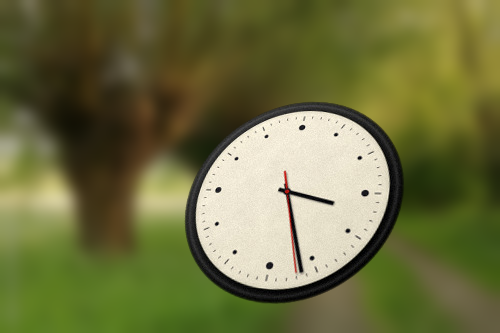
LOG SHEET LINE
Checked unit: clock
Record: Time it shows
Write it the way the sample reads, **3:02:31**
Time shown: **3:26:27**
